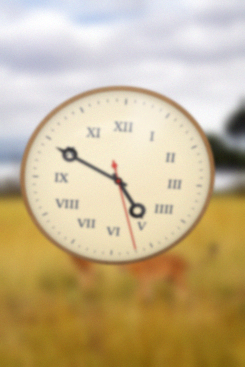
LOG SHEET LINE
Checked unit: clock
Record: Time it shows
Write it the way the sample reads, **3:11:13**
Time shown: **4:49:27**
